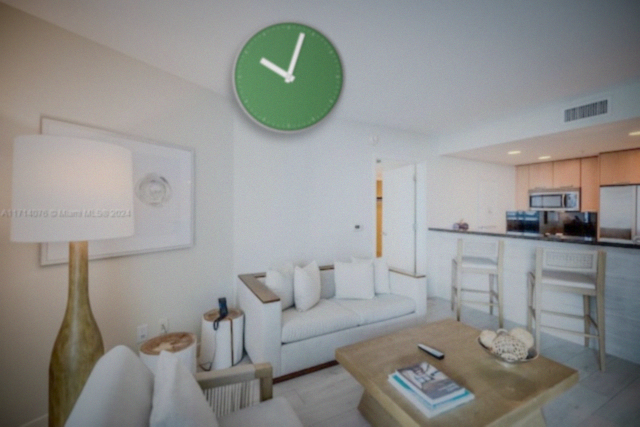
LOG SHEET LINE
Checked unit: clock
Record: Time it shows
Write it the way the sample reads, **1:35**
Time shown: **10:03**
